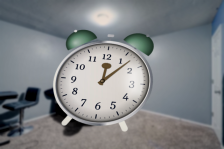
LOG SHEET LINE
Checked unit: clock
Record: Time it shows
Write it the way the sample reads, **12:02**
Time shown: **12:07**
